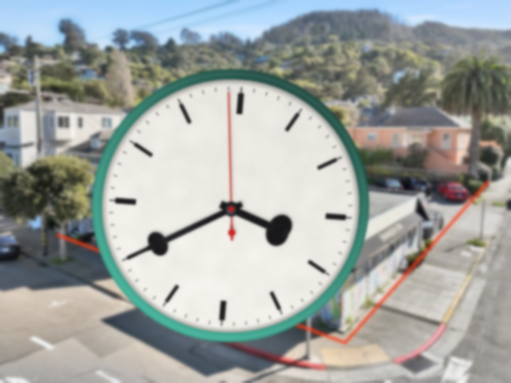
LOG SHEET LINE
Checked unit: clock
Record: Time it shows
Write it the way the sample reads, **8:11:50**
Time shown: **3:39:59**
